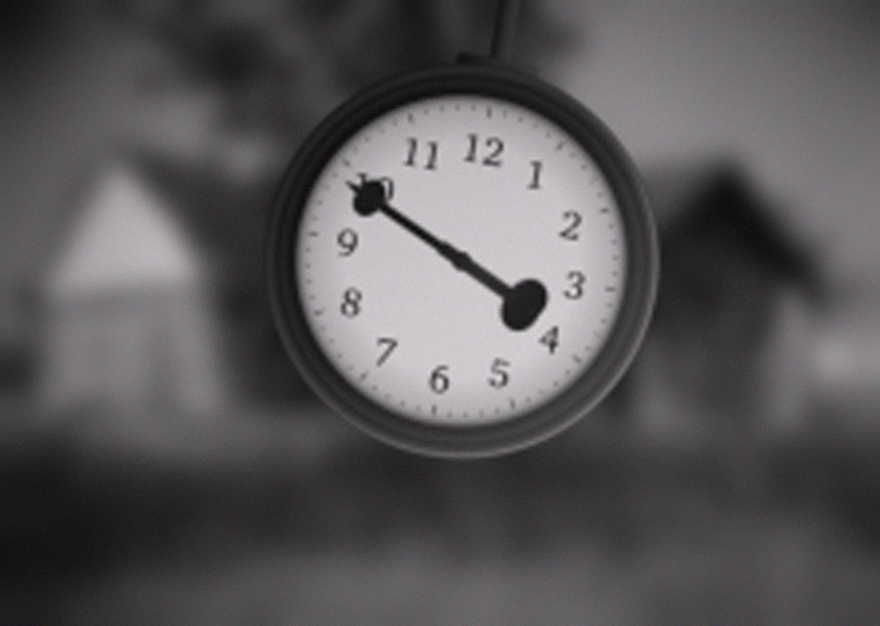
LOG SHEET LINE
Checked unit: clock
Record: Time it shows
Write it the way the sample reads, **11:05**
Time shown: **3:49**
